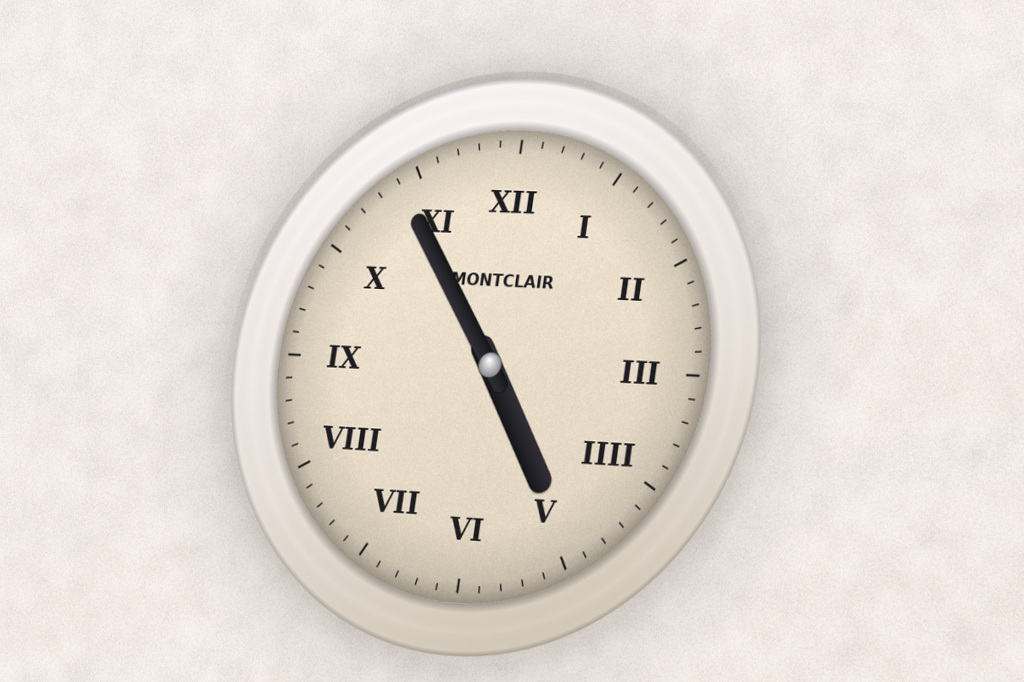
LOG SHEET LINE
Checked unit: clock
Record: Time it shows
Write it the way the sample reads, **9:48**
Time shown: **4:54**
